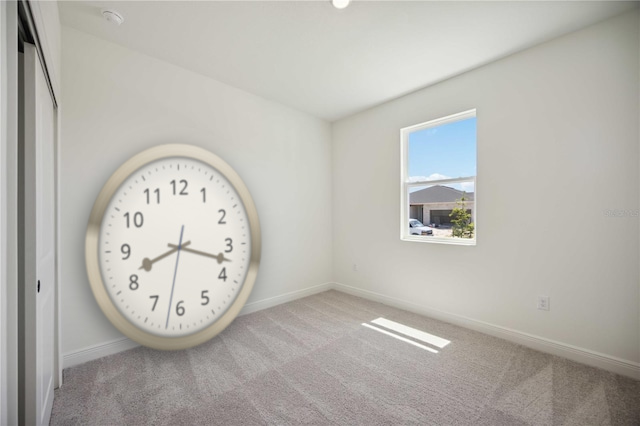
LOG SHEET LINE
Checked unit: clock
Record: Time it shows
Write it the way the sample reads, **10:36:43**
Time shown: **8:17:32**
